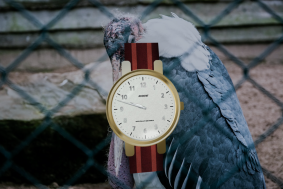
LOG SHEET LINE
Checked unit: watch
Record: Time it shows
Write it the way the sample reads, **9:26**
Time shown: **9:48**
